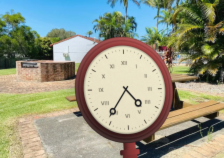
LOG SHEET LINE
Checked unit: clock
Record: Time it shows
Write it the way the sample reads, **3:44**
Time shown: **4:36**
